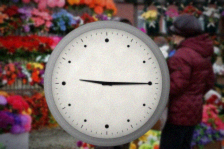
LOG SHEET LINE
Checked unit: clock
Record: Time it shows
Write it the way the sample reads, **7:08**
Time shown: **9:15**
